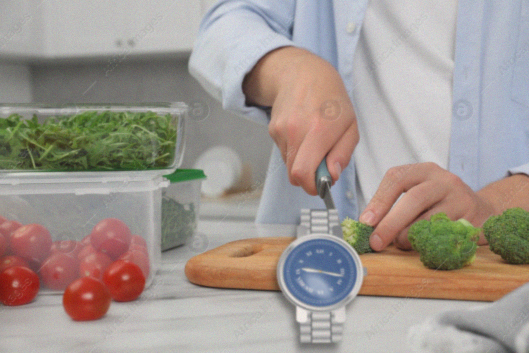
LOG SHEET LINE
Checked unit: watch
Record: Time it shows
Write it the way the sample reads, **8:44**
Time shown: **9:17**
